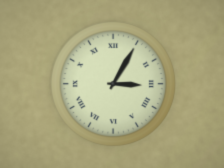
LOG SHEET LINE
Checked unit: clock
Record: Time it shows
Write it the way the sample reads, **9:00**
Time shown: **3:05**
